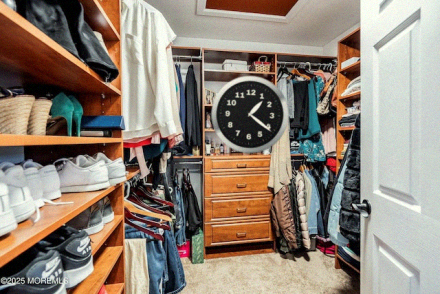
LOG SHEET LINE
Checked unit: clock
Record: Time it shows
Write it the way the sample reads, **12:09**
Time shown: **1:21**
